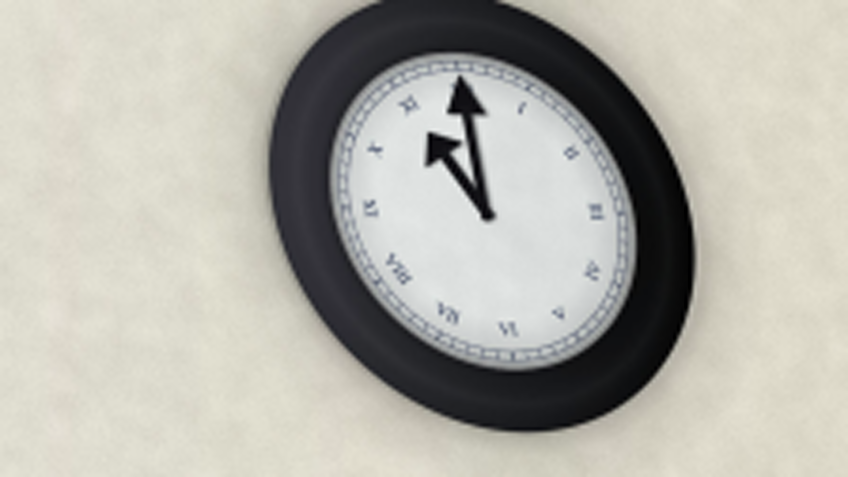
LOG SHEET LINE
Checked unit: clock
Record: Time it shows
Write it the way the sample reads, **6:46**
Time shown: **11:00**
